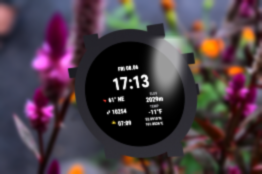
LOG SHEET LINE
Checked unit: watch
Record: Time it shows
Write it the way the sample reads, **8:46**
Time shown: **17:13**
